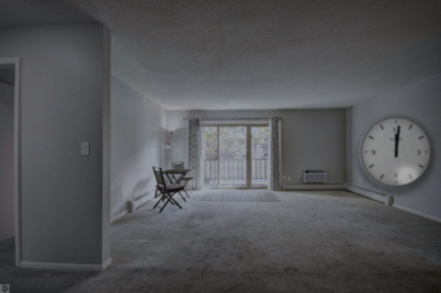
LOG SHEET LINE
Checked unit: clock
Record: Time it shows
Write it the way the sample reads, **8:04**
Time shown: **12:01**
